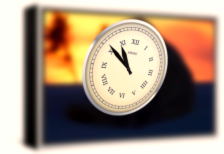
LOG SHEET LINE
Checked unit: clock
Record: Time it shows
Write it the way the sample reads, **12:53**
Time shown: **10:51**
